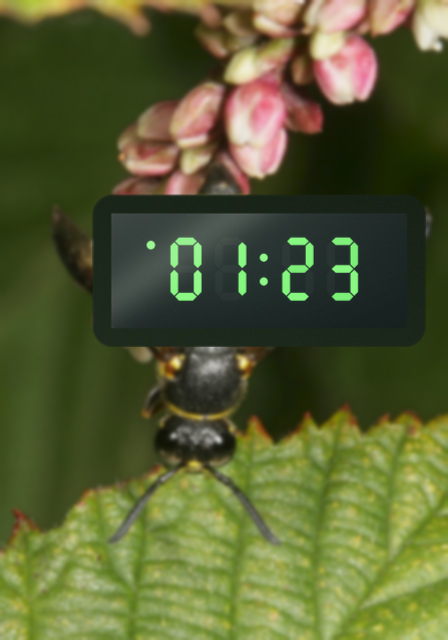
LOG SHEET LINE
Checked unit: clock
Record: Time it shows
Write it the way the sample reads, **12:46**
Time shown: **1:23**
